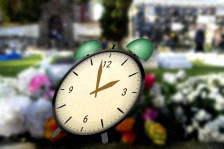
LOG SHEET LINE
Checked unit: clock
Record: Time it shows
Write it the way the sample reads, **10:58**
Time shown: **1:58**
